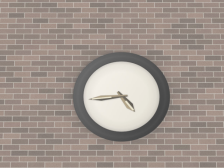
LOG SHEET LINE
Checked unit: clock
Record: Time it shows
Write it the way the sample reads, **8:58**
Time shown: **4:44**
